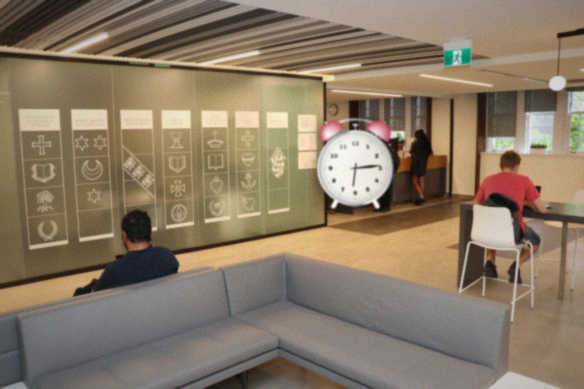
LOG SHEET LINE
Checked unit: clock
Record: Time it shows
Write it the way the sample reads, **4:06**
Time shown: **6:14**
